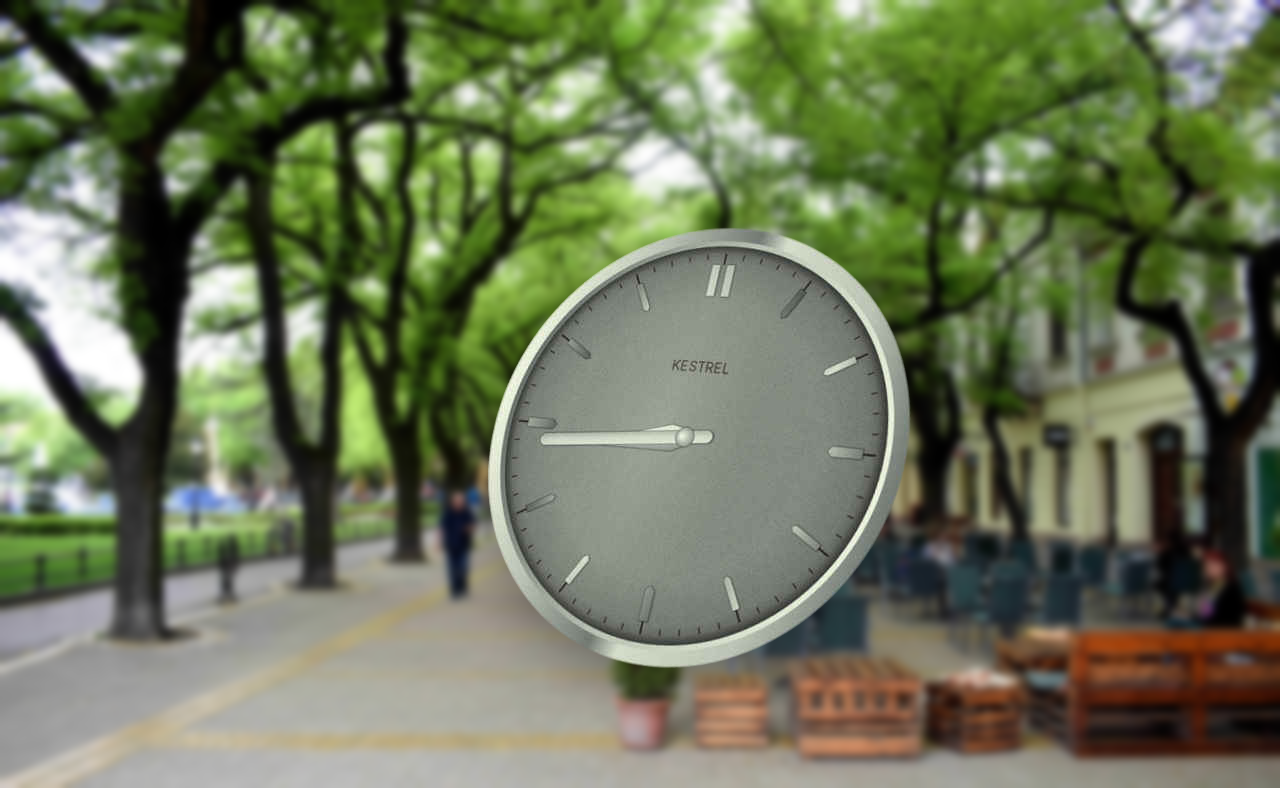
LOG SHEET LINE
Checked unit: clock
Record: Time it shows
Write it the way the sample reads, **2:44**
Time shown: **8:44**
